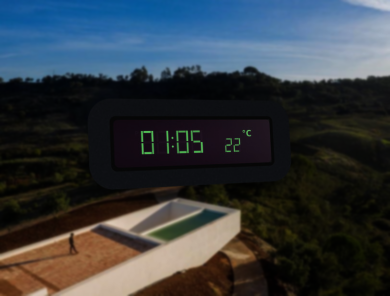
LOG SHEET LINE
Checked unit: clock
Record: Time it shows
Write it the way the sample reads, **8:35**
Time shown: **1:05**
